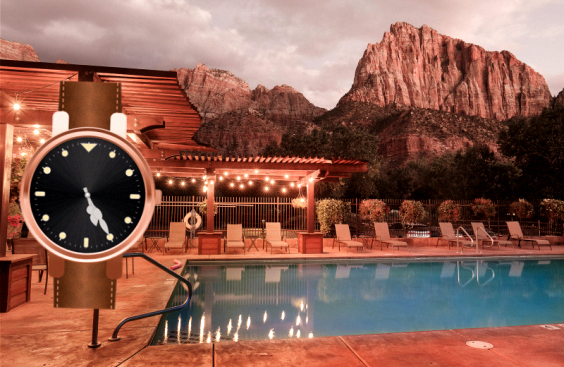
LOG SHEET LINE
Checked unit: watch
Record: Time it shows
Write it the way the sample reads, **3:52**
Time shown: **5:25**
